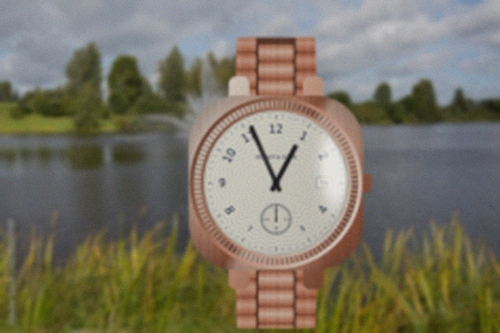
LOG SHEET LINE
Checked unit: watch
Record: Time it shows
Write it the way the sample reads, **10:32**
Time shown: **12:56**
